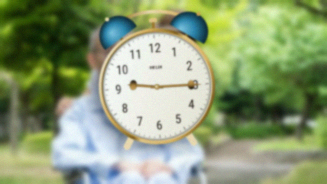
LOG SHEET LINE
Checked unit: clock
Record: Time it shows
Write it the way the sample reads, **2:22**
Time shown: **9:15**
